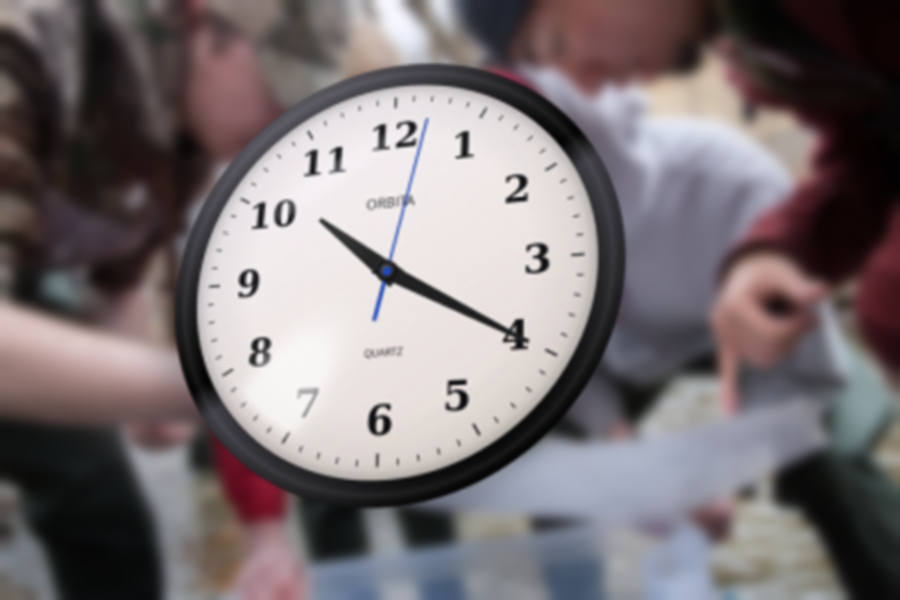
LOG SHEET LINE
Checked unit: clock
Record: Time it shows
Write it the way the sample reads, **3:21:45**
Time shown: **10:20:02**
